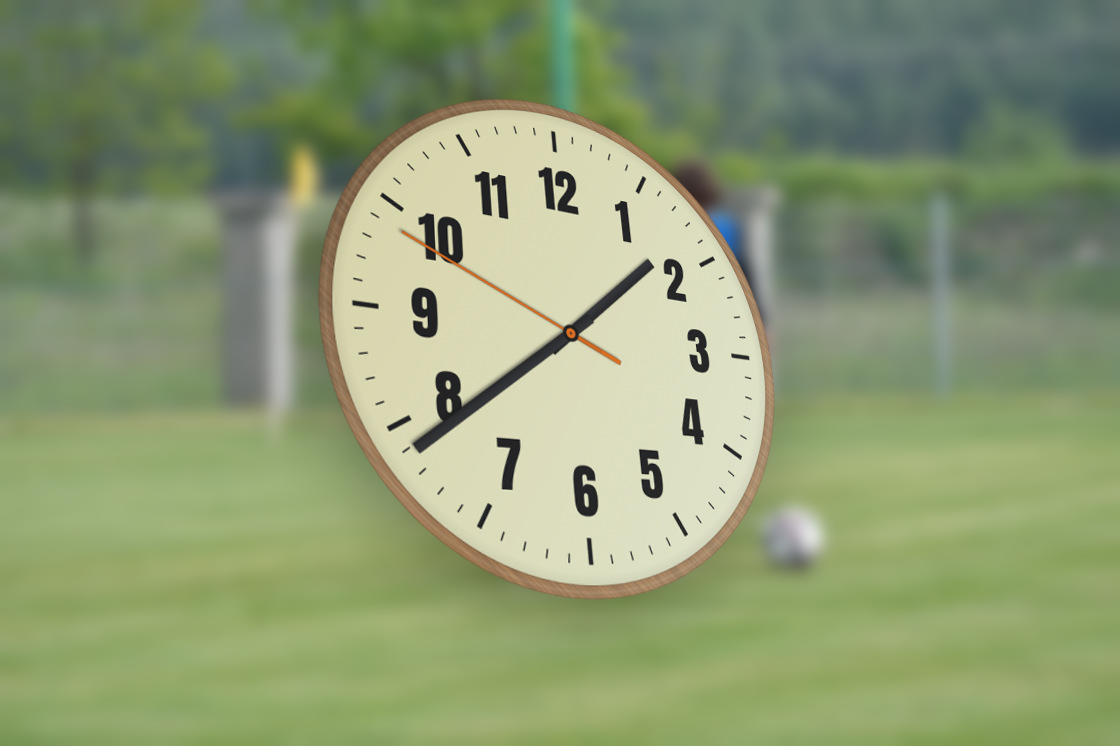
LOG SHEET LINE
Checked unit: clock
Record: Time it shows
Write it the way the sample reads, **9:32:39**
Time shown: **1:38:49**
